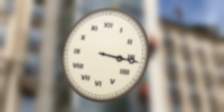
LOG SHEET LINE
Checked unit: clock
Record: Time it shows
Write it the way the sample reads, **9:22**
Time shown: **3:16**
